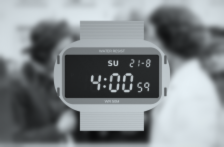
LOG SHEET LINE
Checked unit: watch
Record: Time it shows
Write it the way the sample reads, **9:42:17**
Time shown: **4:00:59**
